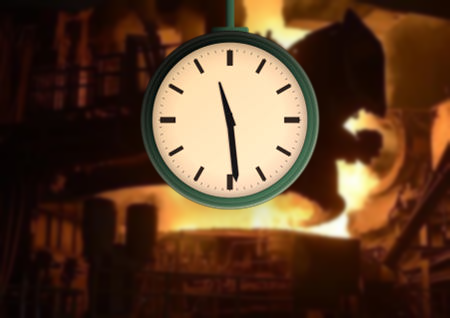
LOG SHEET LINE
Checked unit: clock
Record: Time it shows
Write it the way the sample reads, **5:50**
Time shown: **11:29**
